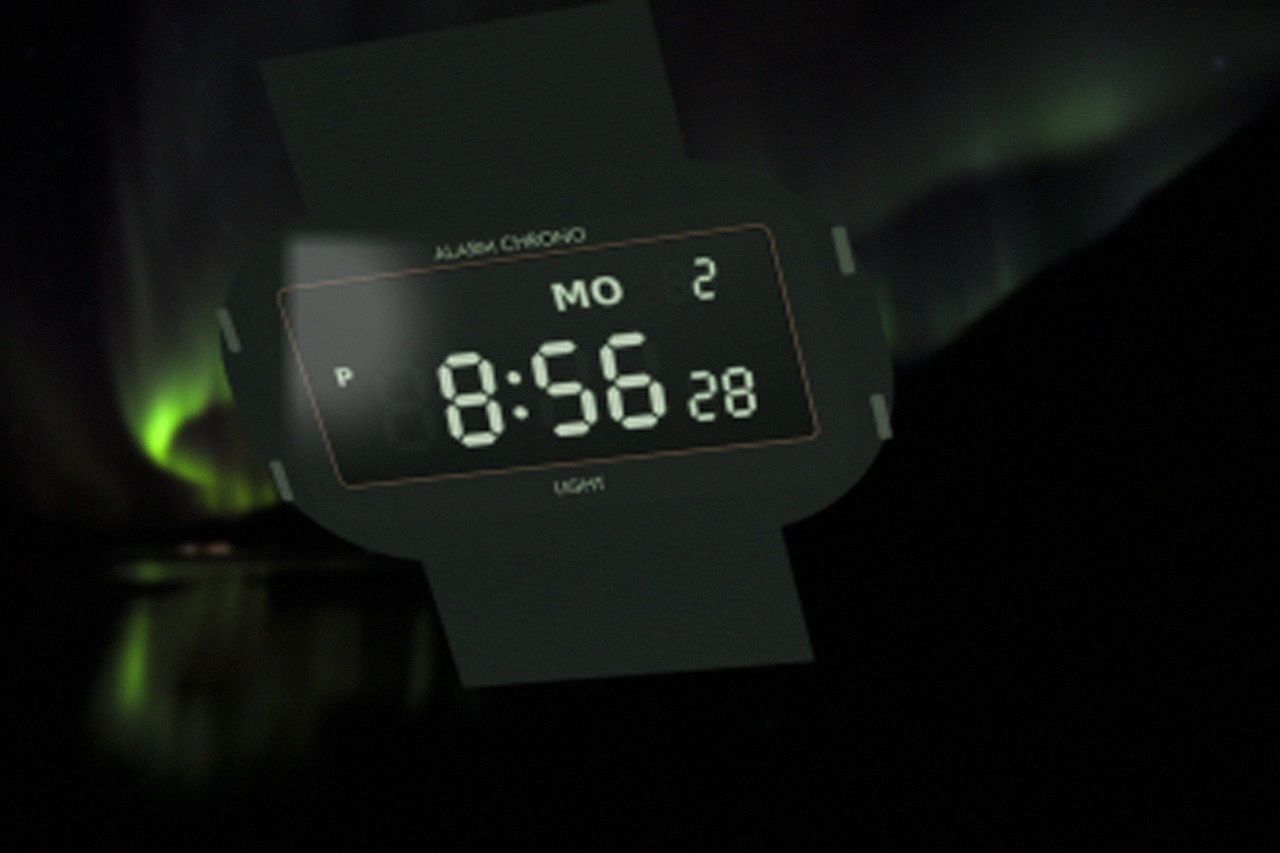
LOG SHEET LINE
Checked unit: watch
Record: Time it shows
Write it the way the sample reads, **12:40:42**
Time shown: **8:56:28**
